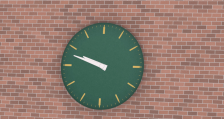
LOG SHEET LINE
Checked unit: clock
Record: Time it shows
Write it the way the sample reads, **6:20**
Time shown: **9:48**
